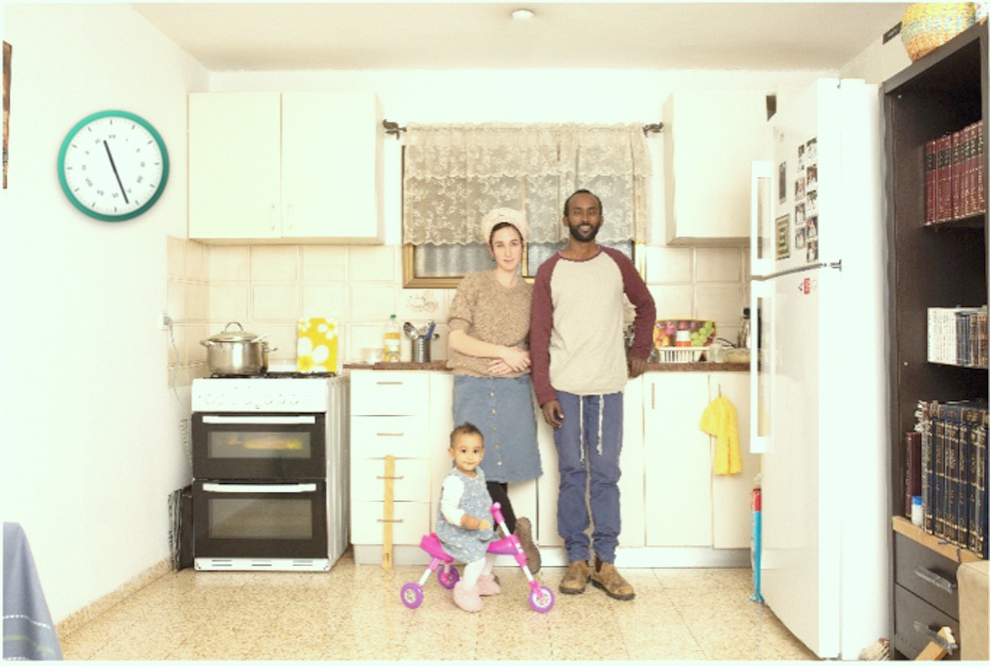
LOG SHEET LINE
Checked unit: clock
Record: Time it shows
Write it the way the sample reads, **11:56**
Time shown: **11:27**
